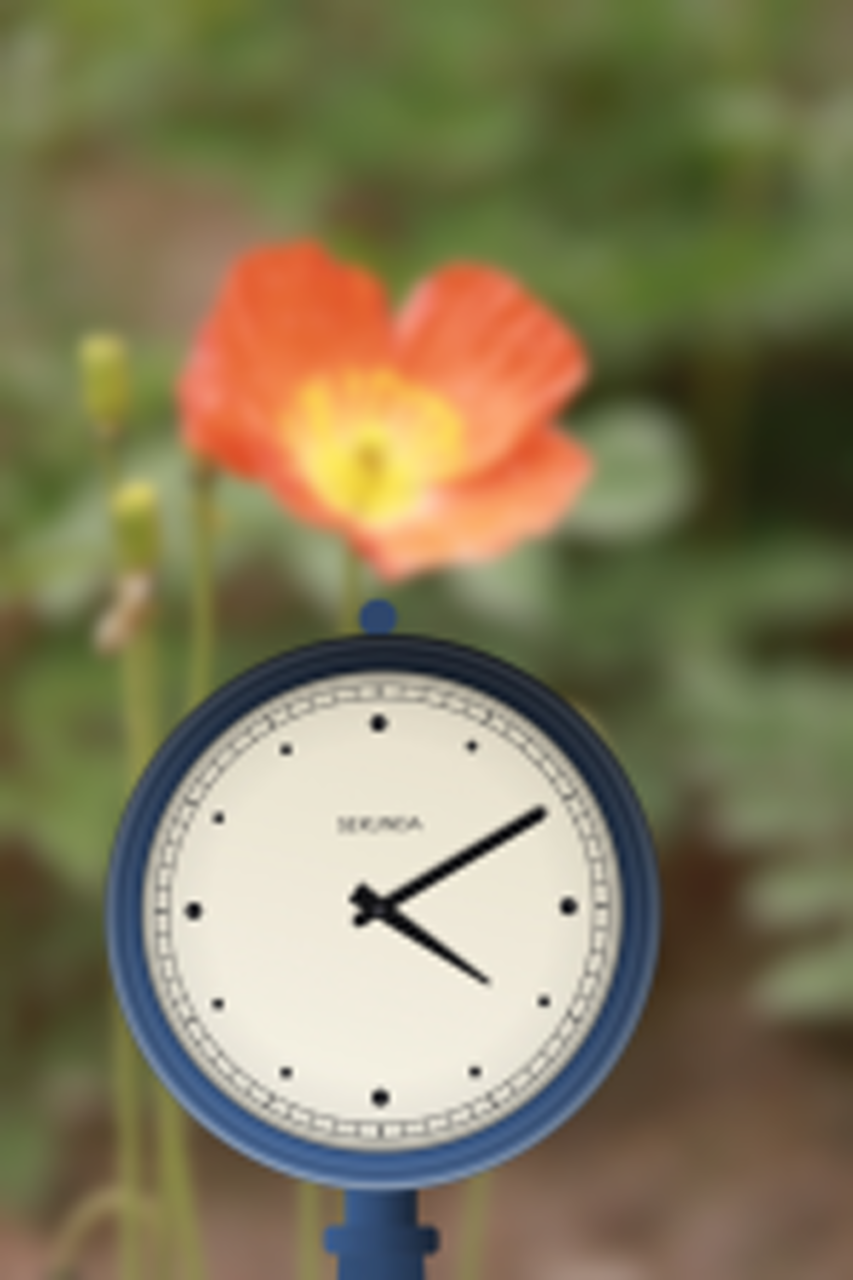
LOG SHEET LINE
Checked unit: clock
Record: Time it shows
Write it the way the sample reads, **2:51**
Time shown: **4:10**
